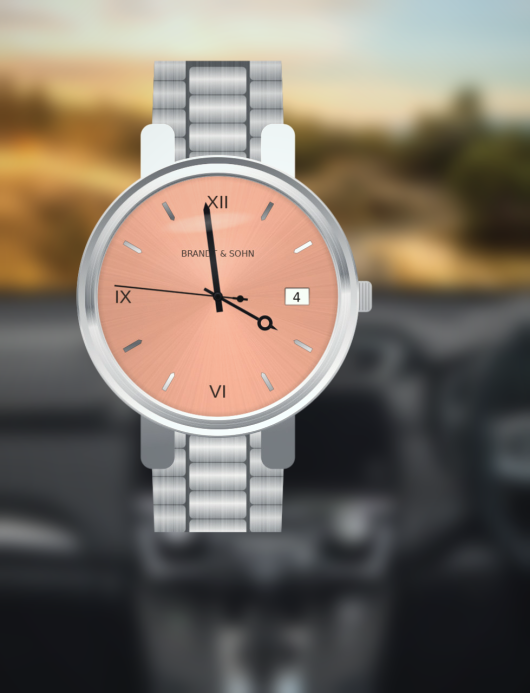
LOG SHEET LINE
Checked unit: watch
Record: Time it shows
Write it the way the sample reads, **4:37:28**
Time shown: **3:58:46**
